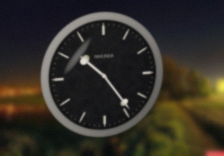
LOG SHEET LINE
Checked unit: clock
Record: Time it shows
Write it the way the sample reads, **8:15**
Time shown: **10:24**
